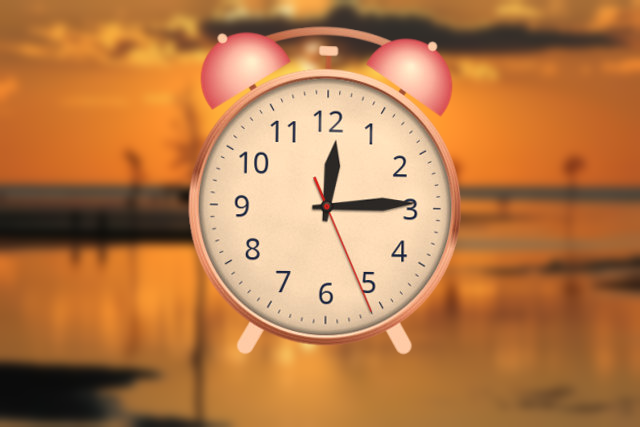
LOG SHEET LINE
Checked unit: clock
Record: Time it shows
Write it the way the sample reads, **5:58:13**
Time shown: **12:14:26**
